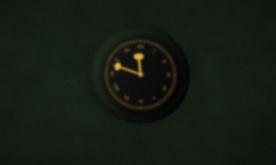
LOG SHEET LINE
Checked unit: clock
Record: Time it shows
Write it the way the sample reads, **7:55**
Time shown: **11:48**
